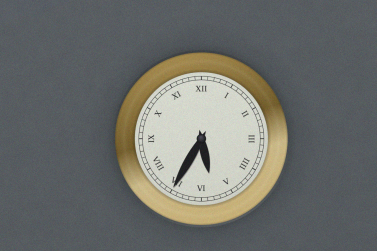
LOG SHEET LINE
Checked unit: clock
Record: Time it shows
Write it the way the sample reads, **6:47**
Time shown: **5:35**
